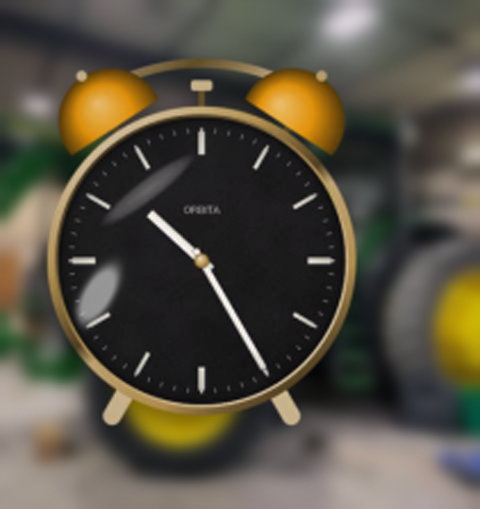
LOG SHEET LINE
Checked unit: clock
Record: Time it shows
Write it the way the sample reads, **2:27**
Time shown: **10:25**
